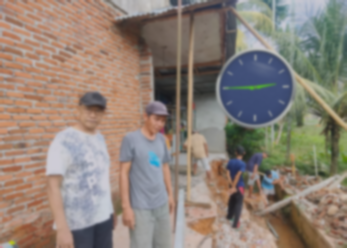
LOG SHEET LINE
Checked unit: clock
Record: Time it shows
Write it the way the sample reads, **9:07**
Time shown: **2:45**
